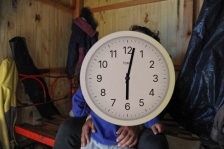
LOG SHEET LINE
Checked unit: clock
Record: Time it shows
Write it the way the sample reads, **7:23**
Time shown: **6:02**
